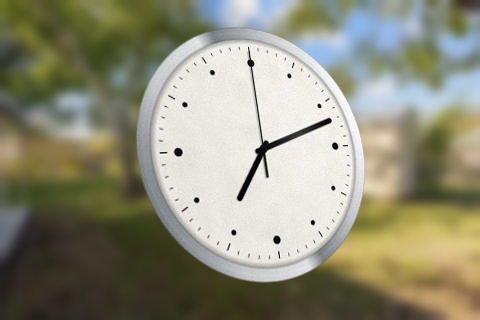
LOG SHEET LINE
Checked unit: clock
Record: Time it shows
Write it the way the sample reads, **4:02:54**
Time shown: **7:12:00**
